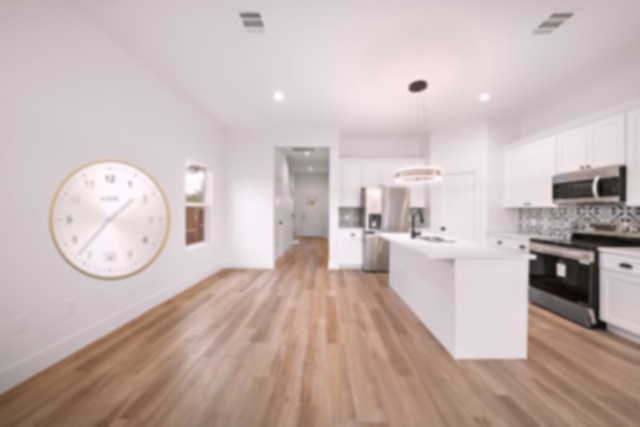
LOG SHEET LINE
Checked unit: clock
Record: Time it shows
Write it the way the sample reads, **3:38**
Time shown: **1:37**
